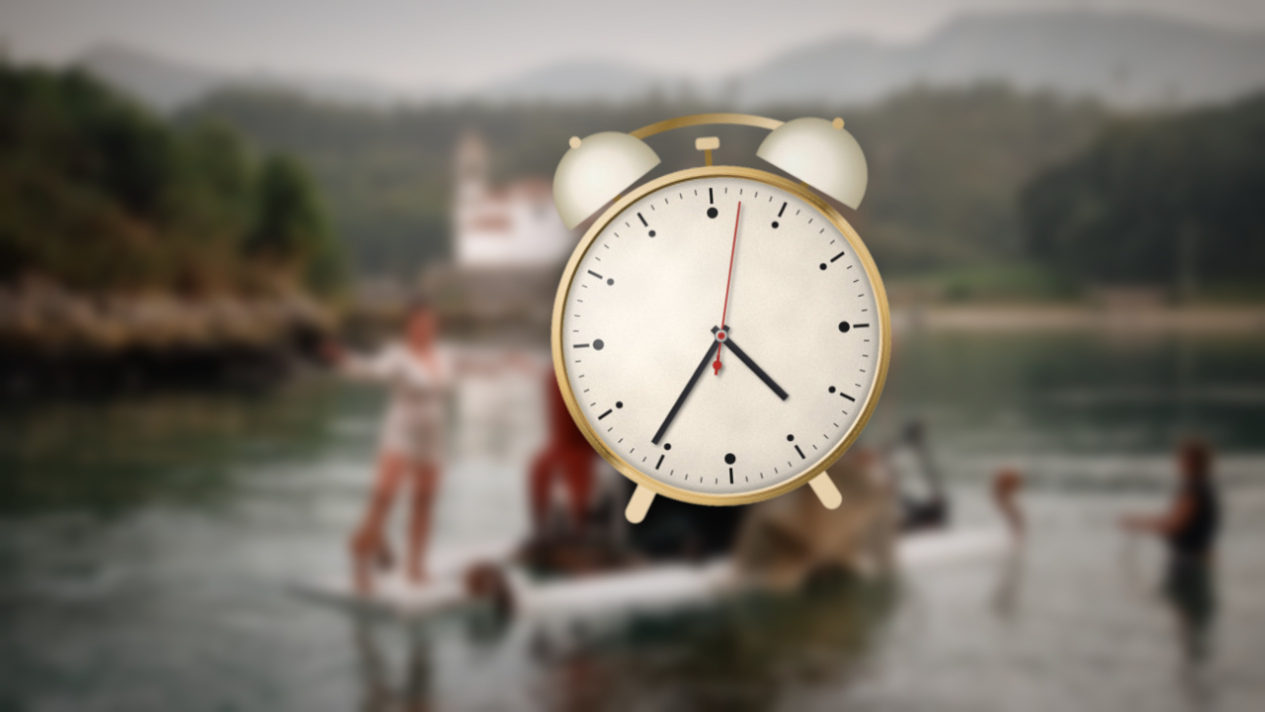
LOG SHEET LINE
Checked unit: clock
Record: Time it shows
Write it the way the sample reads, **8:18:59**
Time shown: **4:36:02**
